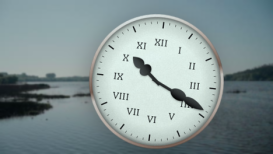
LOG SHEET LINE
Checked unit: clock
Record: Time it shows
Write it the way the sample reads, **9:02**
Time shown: **10:19**
